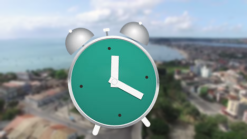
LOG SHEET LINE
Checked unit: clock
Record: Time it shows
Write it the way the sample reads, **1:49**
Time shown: **12:21**
